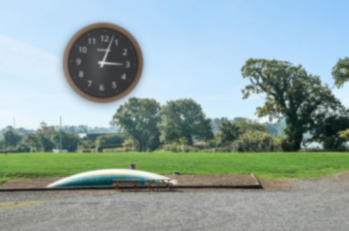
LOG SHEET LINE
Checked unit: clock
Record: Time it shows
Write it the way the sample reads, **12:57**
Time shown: **3:03**
